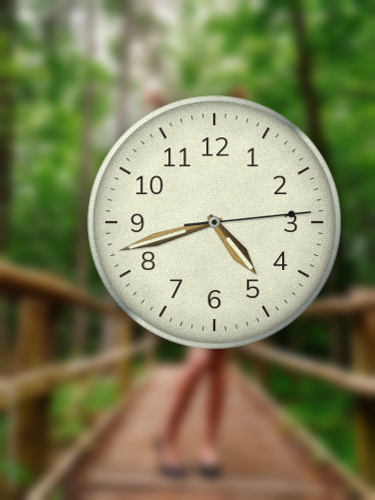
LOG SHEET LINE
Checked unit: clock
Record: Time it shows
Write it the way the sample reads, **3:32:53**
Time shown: **4:42:14**
